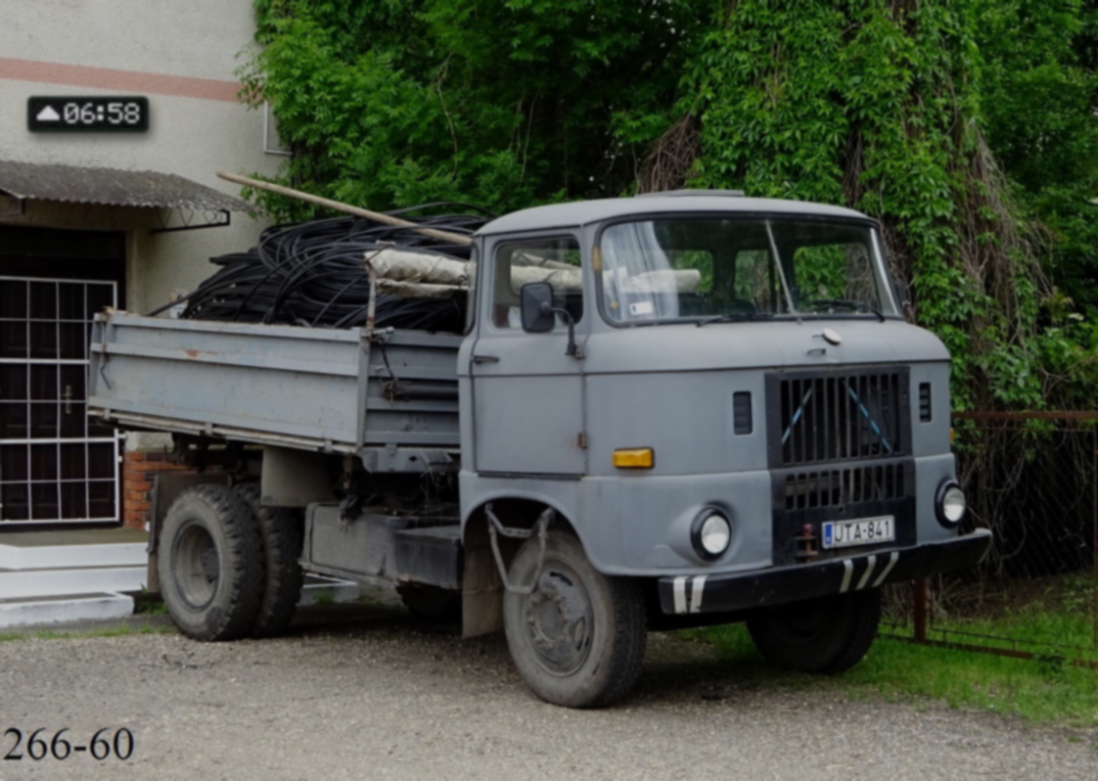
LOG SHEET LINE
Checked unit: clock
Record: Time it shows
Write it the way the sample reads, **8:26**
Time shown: **6:58**
